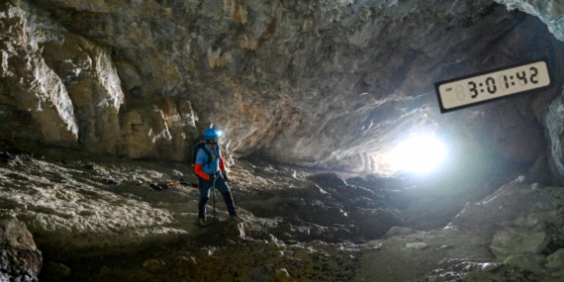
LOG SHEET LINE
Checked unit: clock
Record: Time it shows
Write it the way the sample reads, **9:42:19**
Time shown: **3:01:42**
